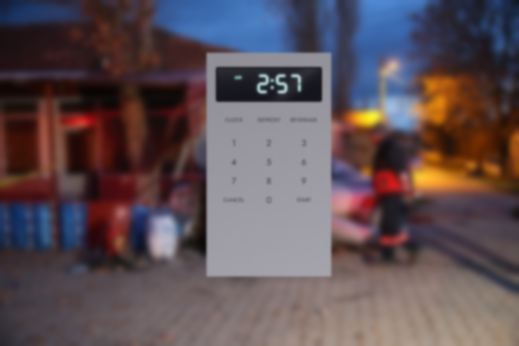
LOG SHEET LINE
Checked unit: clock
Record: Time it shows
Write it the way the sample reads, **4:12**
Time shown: **2:57**
